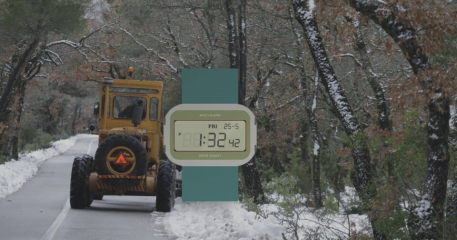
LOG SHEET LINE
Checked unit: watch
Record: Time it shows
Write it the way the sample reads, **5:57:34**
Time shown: **1:32:42**
